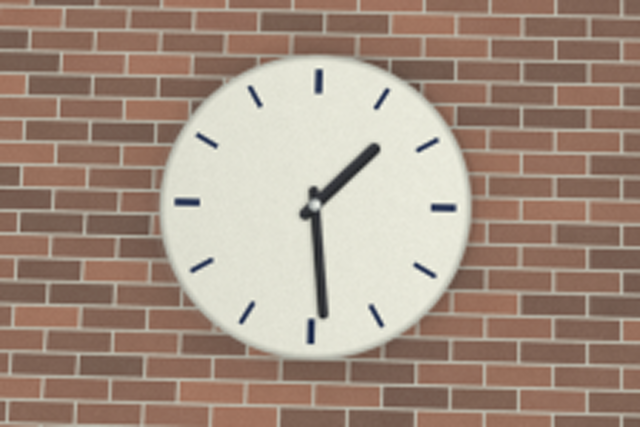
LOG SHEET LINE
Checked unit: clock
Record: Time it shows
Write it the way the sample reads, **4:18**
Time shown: **1:29**
